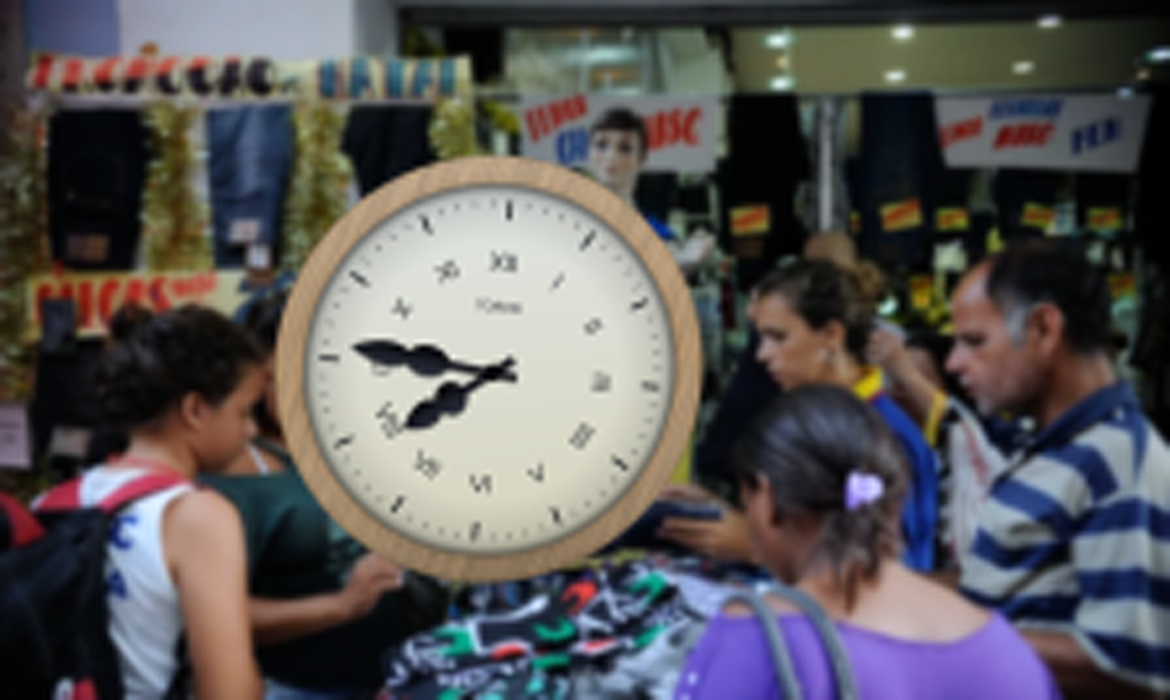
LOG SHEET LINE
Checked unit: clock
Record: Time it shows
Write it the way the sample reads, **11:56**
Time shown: **7:46**
